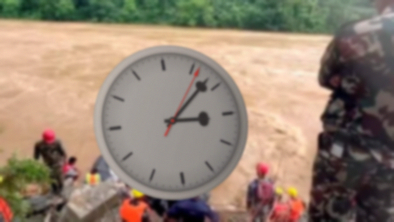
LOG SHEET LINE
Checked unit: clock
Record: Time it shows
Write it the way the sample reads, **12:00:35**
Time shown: **3:08:06**
